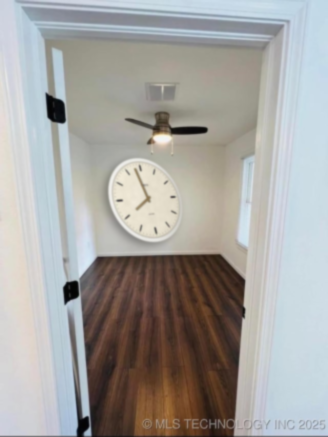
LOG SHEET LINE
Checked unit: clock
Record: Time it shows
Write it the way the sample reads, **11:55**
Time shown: **7:58**
